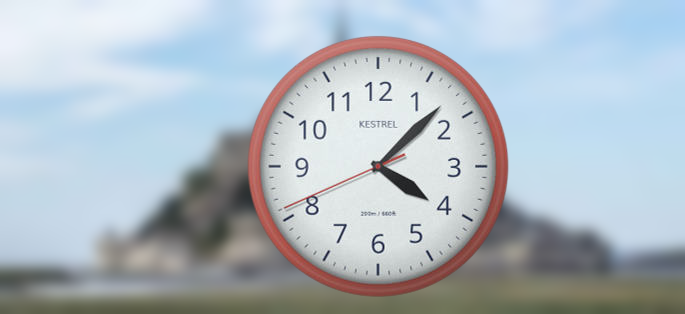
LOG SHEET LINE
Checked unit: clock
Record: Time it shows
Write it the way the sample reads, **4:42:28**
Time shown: **4:07:41**
